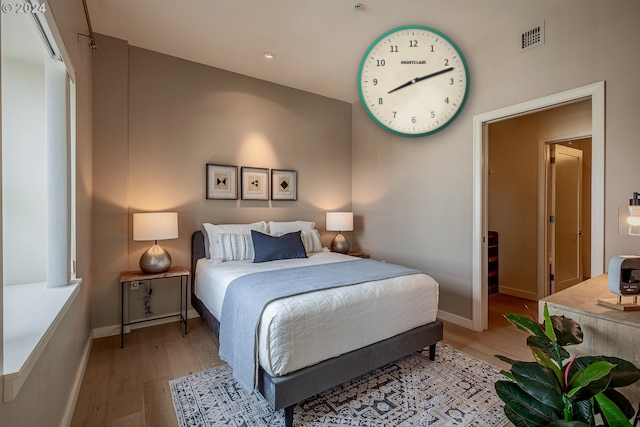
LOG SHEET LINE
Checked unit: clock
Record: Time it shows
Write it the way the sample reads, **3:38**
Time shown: **8:12**
